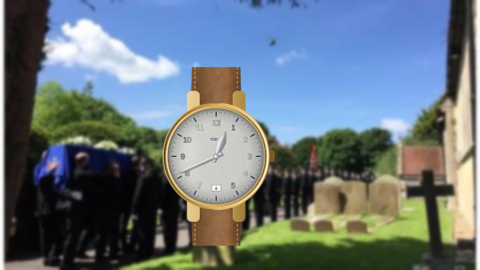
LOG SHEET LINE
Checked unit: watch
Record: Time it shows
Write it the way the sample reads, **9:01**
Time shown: **12:41**
